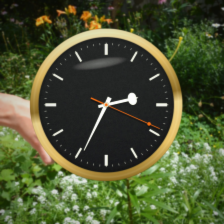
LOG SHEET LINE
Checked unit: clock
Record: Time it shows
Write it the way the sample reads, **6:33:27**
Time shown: **2:34:19**
